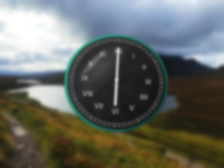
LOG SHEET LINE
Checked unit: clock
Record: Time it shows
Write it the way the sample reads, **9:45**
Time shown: **6:00**
